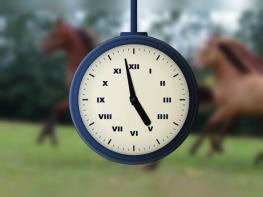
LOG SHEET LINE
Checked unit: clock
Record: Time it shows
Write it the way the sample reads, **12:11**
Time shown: **4:58**
